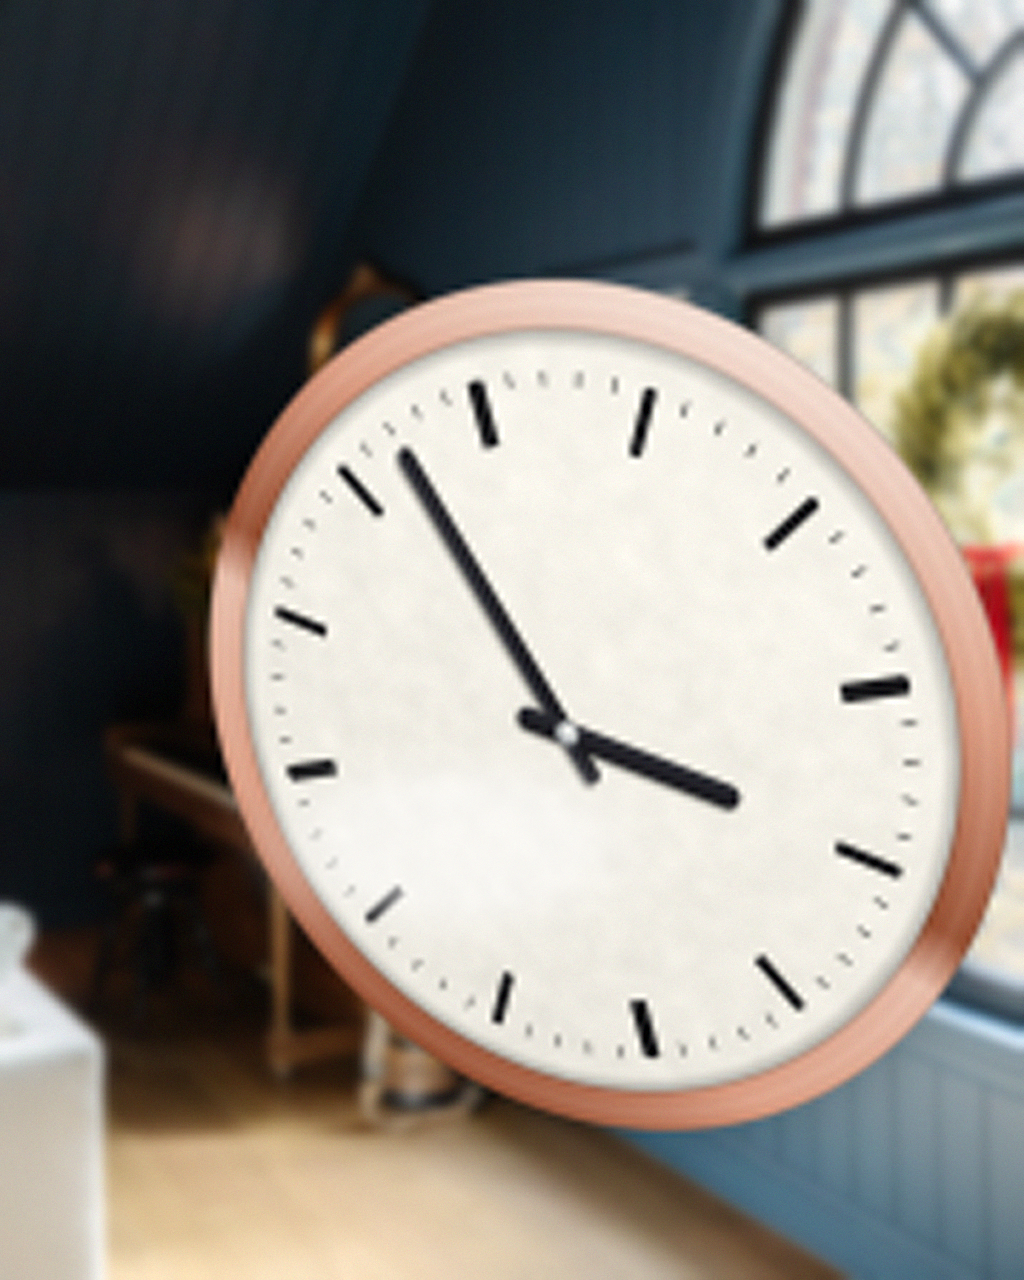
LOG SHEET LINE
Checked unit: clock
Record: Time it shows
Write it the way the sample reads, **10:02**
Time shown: **3:57**
